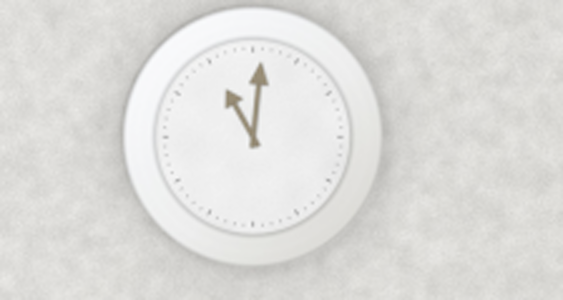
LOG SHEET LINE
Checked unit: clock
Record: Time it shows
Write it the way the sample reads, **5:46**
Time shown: **11:01**
